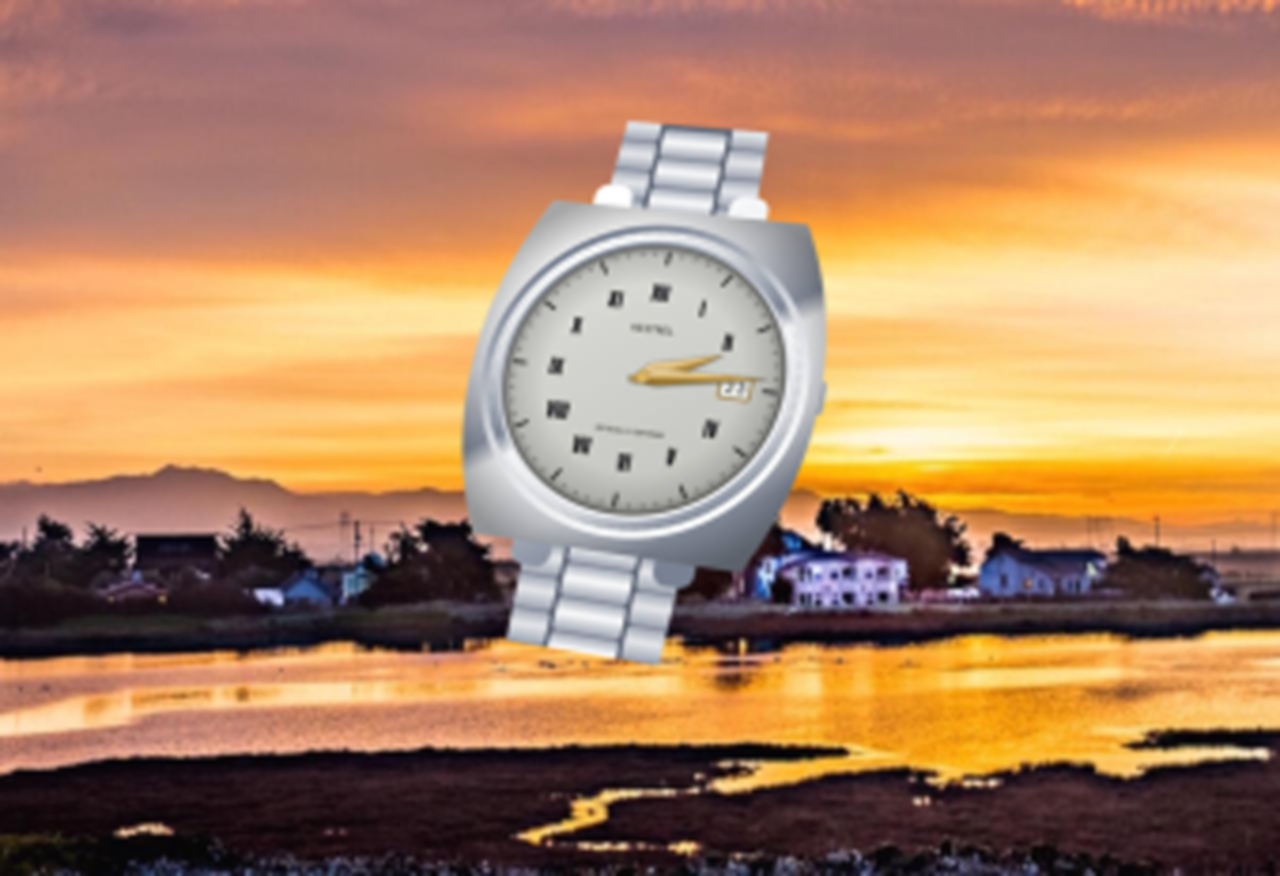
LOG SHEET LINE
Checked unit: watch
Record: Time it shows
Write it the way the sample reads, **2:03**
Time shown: **2:14**
